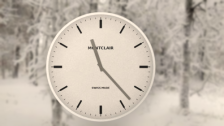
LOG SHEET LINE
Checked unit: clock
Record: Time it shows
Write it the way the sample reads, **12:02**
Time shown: **11:23**
